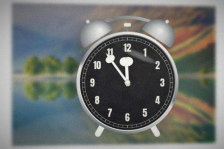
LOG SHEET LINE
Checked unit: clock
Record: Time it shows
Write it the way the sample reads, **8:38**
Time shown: **11:54**
